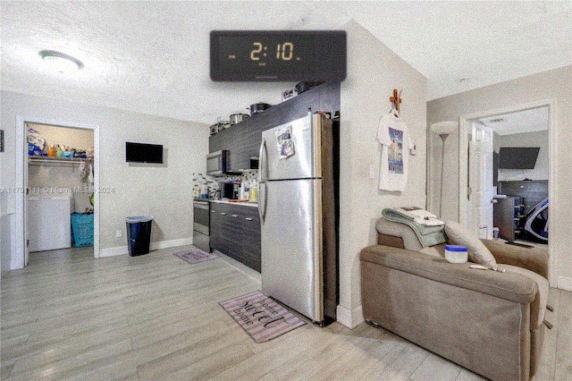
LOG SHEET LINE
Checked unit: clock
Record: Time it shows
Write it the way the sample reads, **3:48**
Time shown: **2:10**
